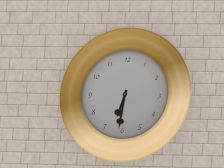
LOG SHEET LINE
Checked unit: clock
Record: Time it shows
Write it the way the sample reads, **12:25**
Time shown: **6:31**
